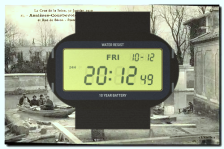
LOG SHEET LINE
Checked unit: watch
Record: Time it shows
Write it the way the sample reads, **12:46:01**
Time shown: **20:12:49**
